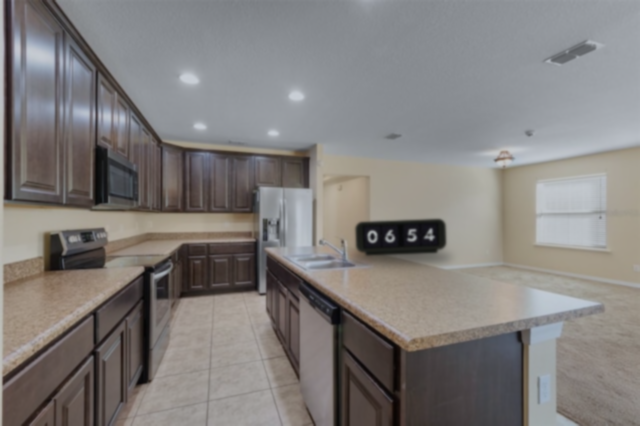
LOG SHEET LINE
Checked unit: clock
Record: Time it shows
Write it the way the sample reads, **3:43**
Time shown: **6:54**
